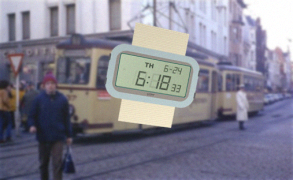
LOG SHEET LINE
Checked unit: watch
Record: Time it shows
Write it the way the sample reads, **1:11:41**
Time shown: **6:18:33**
